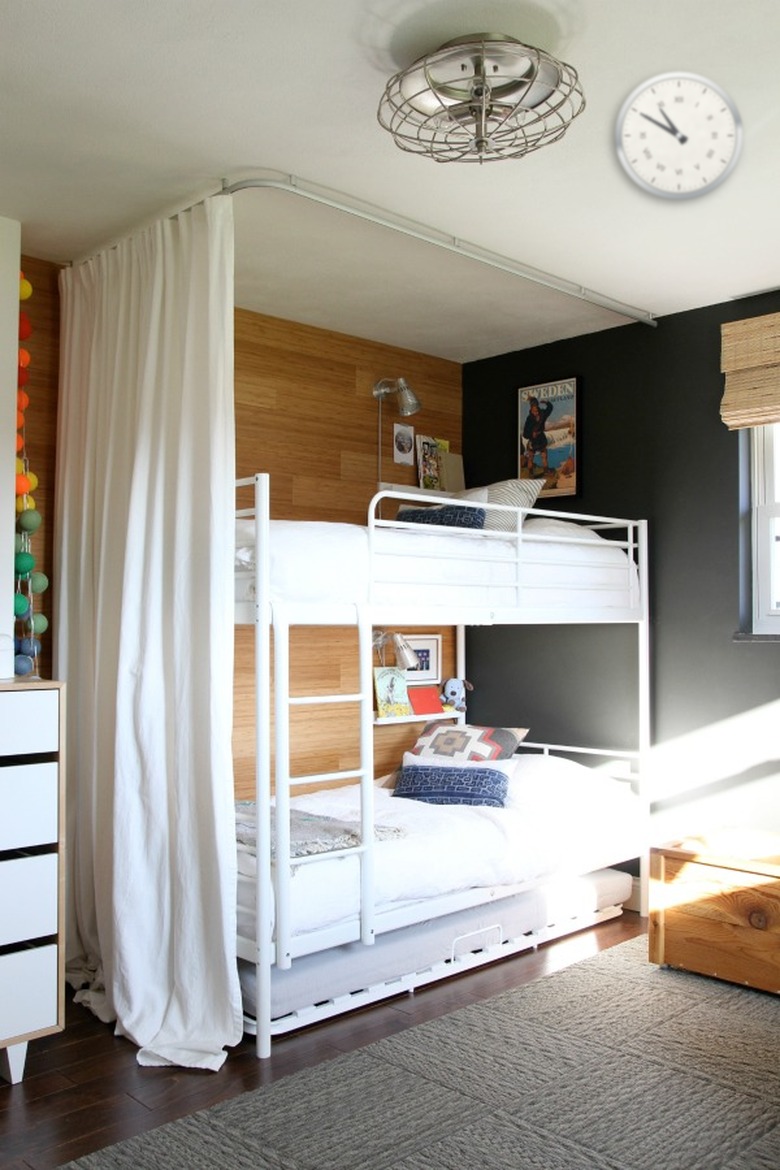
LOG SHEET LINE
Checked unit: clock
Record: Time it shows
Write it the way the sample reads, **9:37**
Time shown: **10:50**
